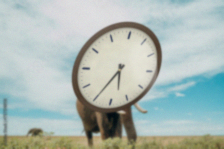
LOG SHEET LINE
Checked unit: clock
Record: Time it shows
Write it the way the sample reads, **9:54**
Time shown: **5:35**
